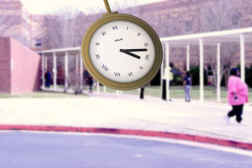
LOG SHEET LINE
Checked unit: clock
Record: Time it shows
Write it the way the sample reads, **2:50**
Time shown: **4:17**
